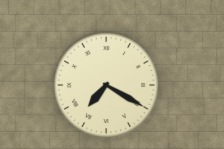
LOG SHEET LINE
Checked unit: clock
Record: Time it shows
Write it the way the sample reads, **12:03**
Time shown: **7:20**
